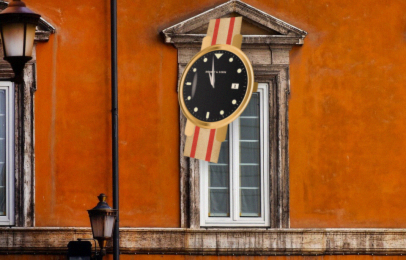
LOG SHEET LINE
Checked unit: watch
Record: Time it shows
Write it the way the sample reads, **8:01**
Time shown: **10:58**
